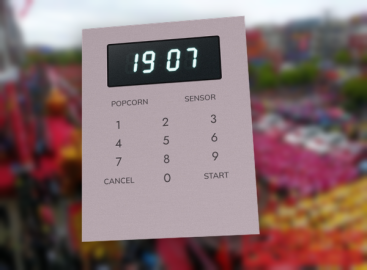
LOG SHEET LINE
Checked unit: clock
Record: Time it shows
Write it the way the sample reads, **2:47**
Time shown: **19:07**
